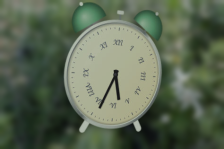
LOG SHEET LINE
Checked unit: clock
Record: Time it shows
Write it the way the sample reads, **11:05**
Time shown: **5:34**
